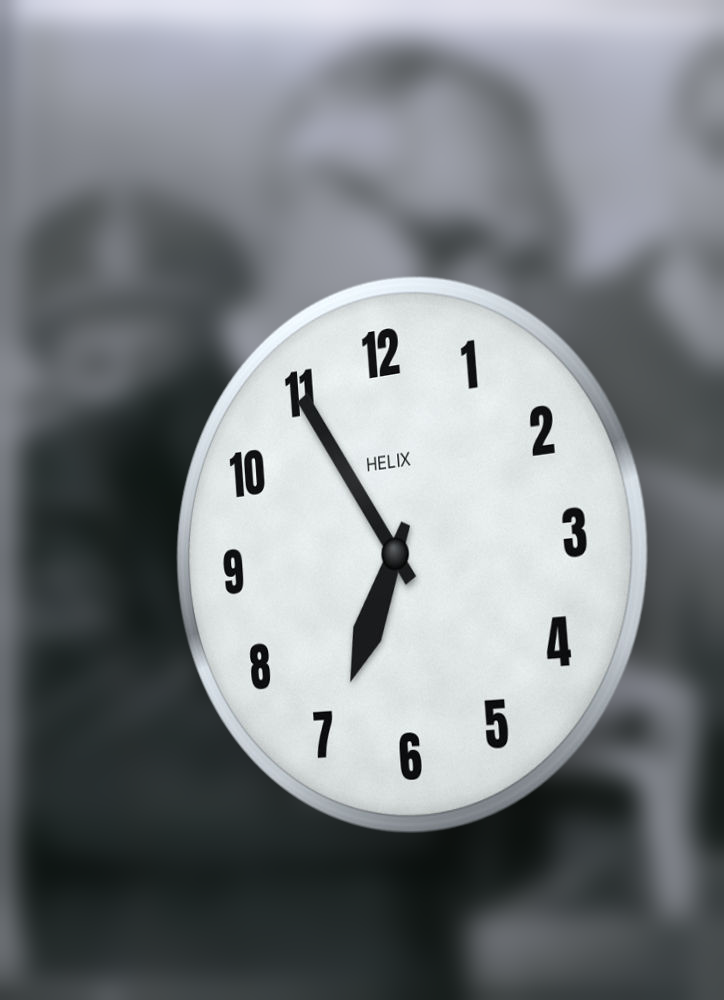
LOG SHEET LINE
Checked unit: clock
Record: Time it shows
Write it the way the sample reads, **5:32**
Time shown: **6:55**
